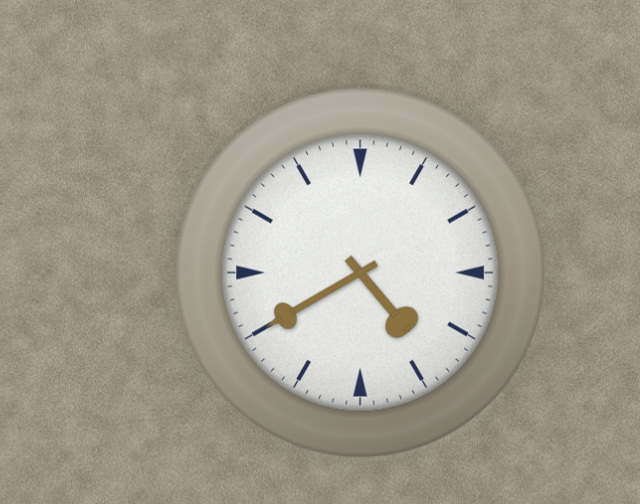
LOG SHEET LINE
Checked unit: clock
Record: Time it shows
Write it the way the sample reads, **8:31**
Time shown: **4:40**
